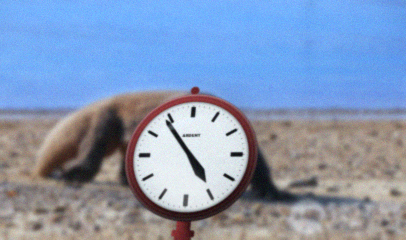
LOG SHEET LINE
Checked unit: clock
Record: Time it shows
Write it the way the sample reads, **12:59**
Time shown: **4:54**
